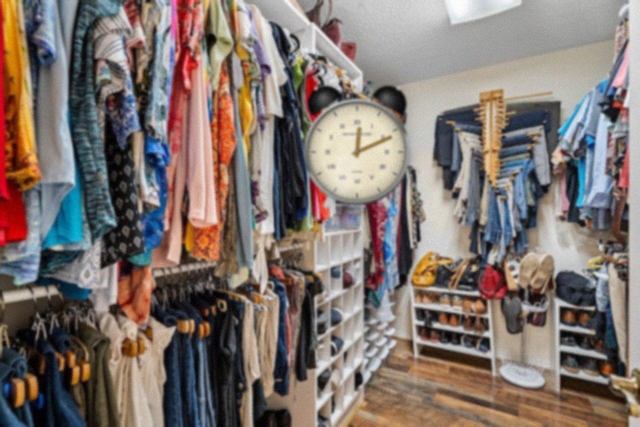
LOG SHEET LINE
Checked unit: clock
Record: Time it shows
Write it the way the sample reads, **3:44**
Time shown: **12:11**
